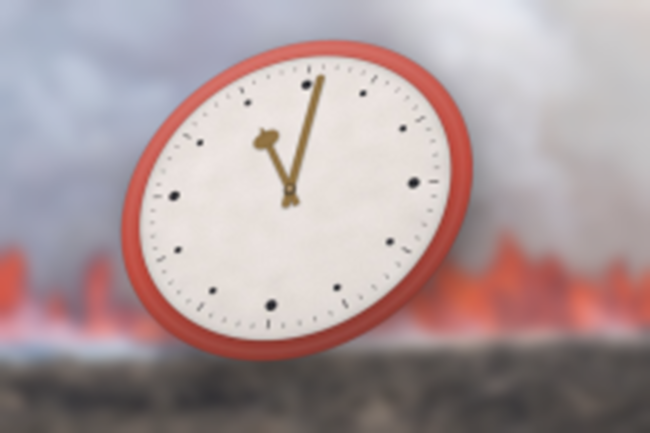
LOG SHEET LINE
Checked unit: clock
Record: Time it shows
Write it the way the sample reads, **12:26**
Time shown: **11:01**
